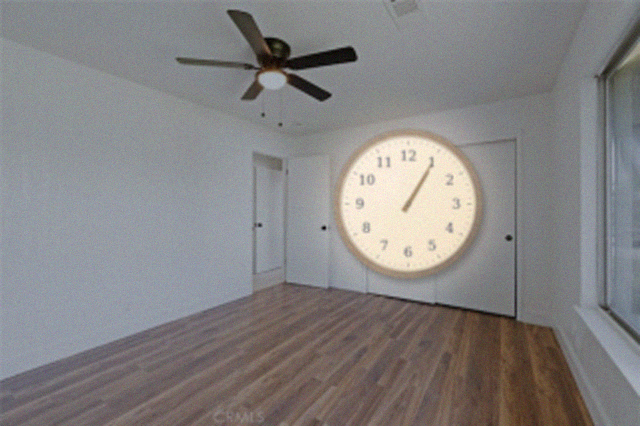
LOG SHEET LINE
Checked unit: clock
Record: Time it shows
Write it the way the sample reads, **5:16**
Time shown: **1:05**
